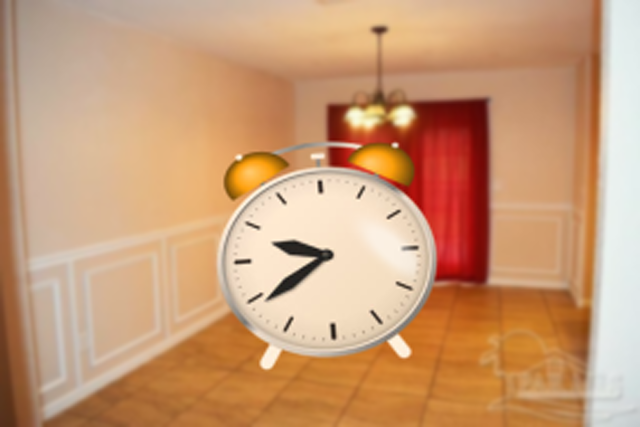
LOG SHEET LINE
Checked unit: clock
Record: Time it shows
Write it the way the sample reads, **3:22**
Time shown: **9:39**
